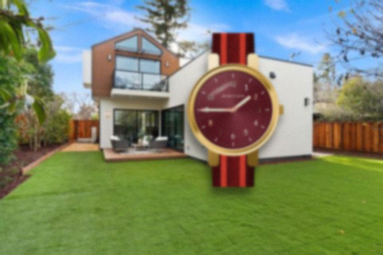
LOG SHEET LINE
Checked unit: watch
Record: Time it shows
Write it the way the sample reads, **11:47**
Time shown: **1:45**
